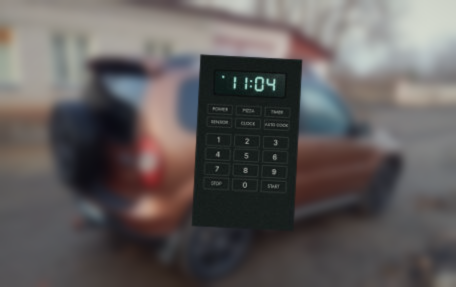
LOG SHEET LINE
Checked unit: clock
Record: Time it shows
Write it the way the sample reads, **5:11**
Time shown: **11:04**
